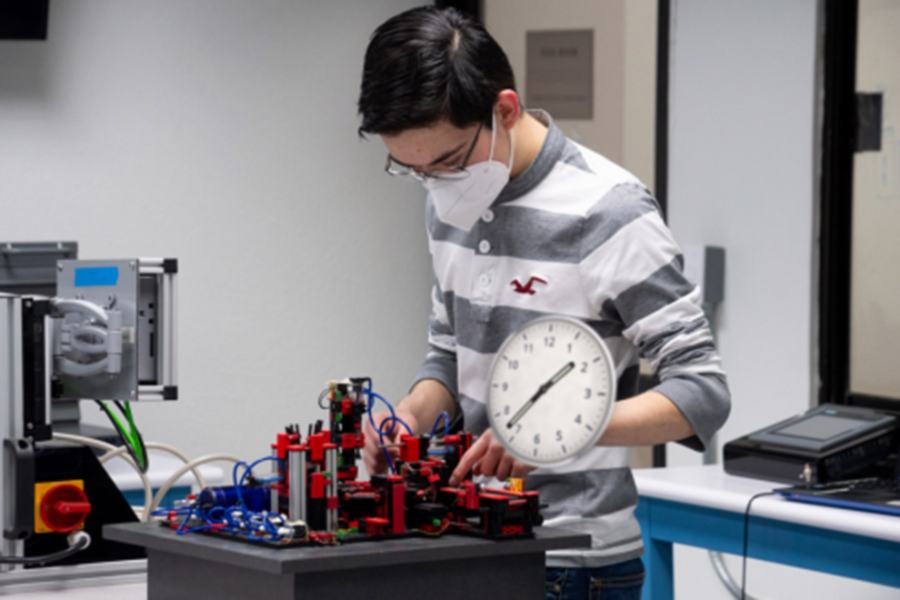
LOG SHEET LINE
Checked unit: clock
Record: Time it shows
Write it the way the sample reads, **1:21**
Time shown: **1:37**
